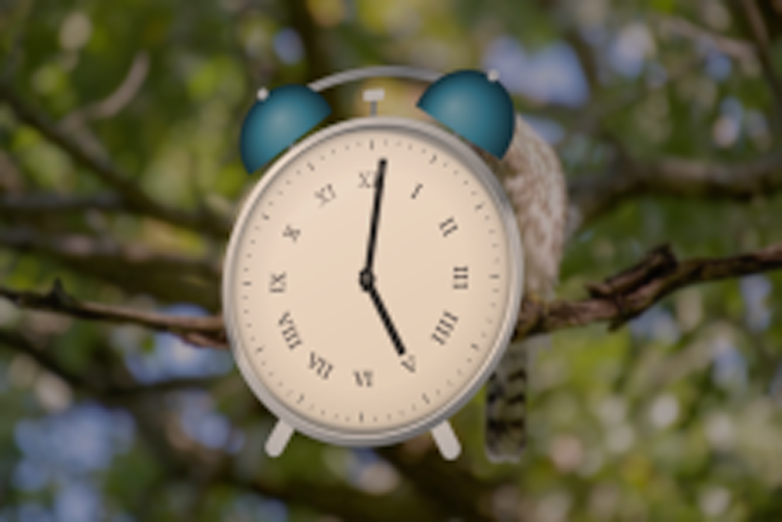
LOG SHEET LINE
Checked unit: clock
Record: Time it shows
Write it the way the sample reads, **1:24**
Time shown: **5:01**
